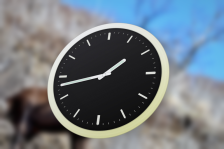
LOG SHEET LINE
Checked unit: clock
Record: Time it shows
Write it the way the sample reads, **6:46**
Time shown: **1:43**
